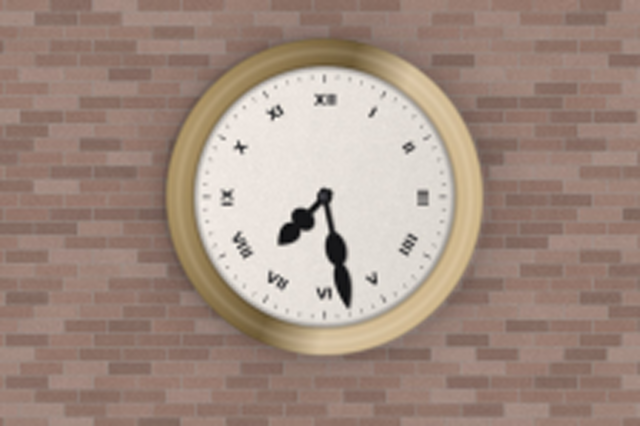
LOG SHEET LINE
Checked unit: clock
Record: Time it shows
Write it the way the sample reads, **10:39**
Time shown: **7:28**
